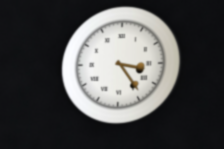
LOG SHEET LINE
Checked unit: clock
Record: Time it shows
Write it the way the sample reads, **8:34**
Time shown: **3:24**
